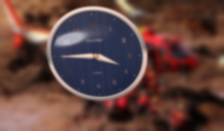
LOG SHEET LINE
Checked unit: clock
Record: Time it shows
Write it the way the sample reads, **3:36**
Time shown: **3:45**
